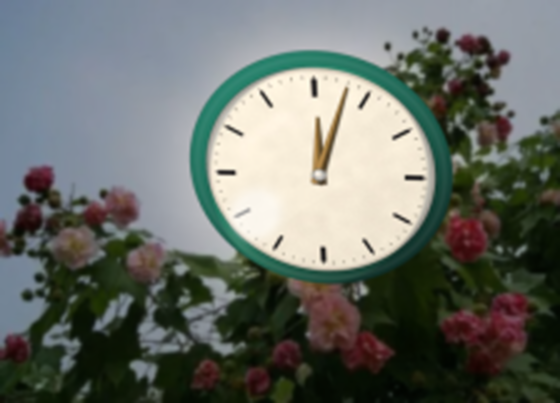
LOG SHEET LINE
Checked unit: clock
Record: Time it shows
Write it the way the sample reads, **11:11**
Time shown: **12:03**
